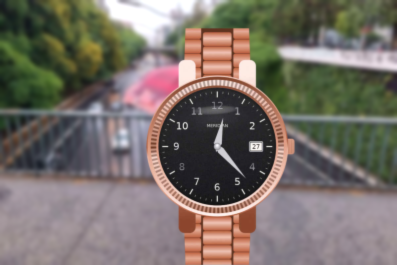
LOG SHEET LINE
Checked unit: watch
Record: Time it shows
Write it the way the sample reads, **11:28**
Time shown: **12:23**
